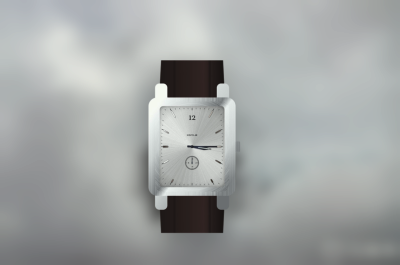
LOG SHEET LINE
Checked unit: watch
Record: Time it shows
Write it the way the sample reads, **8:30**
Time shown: **3:15**
